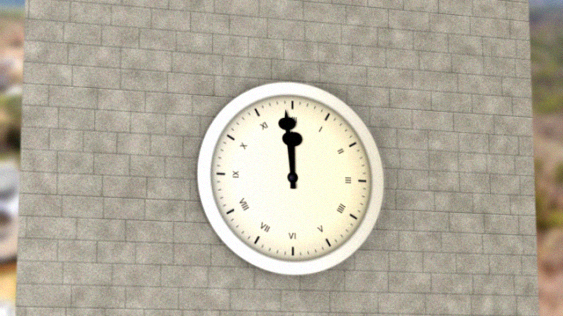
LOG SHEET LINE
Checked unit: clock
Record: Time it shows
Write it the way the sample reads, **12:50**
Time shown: **11:59**
